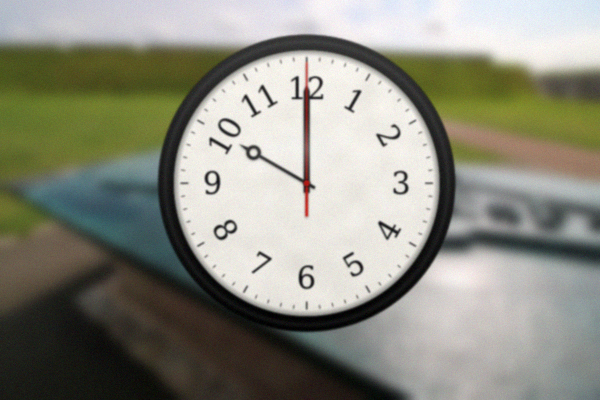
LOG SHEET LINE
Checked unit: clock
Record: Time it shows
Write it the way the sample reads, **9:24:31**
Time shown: **10:00:00**
